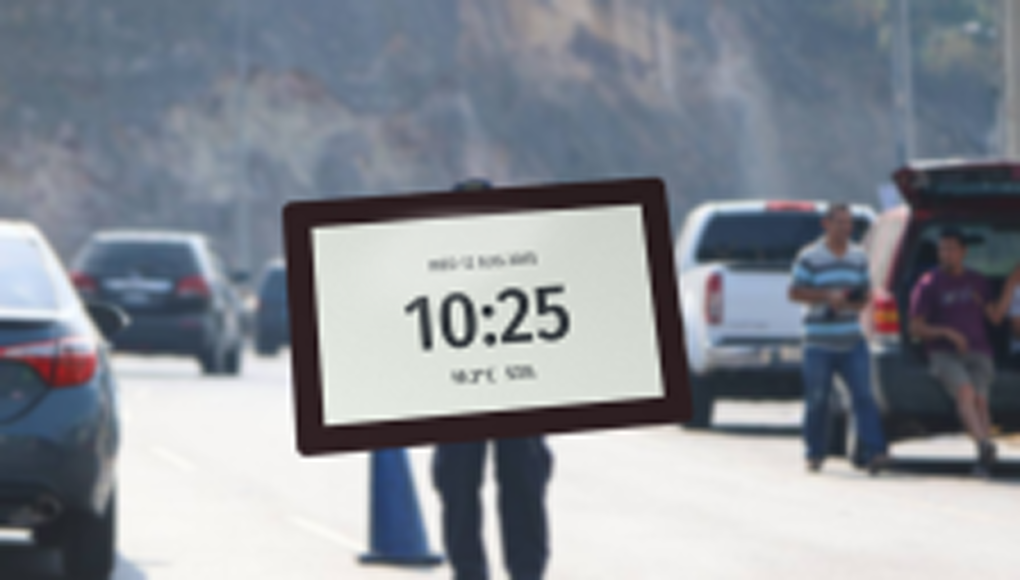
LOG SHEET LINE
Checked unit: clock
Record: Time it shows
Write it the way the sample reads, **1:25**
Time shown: **10:25**
